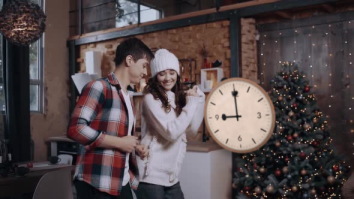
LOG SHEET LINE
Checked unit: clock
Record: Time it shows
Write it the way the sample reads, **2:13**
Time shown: **9:00**
